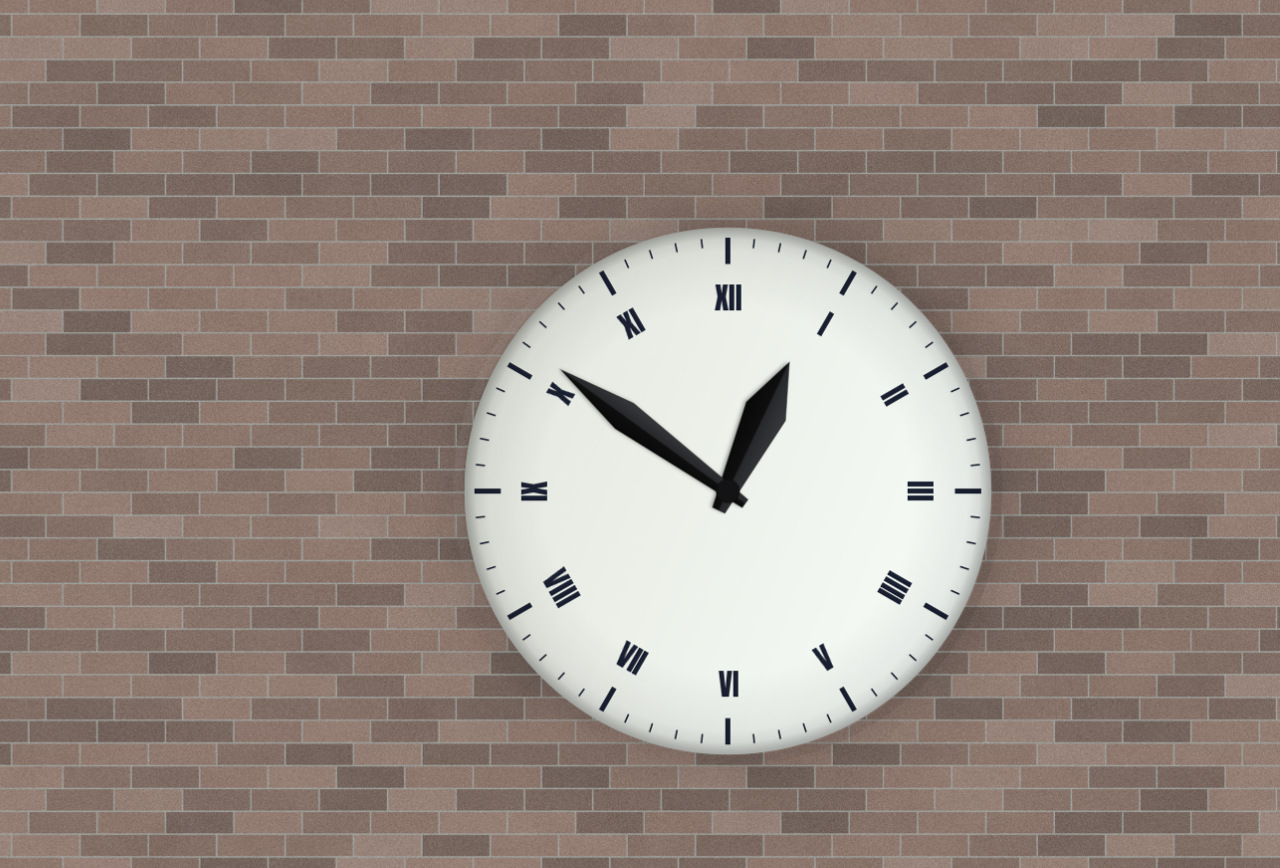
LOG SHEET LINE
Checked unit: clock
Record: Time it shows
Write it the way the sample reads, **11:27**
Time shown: **12:51**
